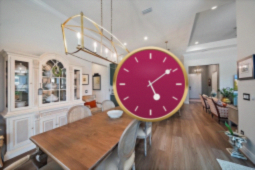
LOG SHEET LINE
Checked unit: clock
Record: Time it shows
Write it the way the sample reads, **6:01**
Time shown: **5:09**
